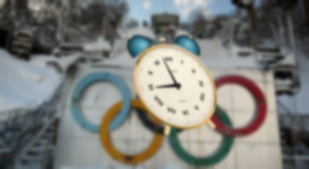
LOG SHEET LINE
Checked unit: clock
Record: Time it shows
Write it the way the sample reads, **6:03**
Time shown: **8:58**
